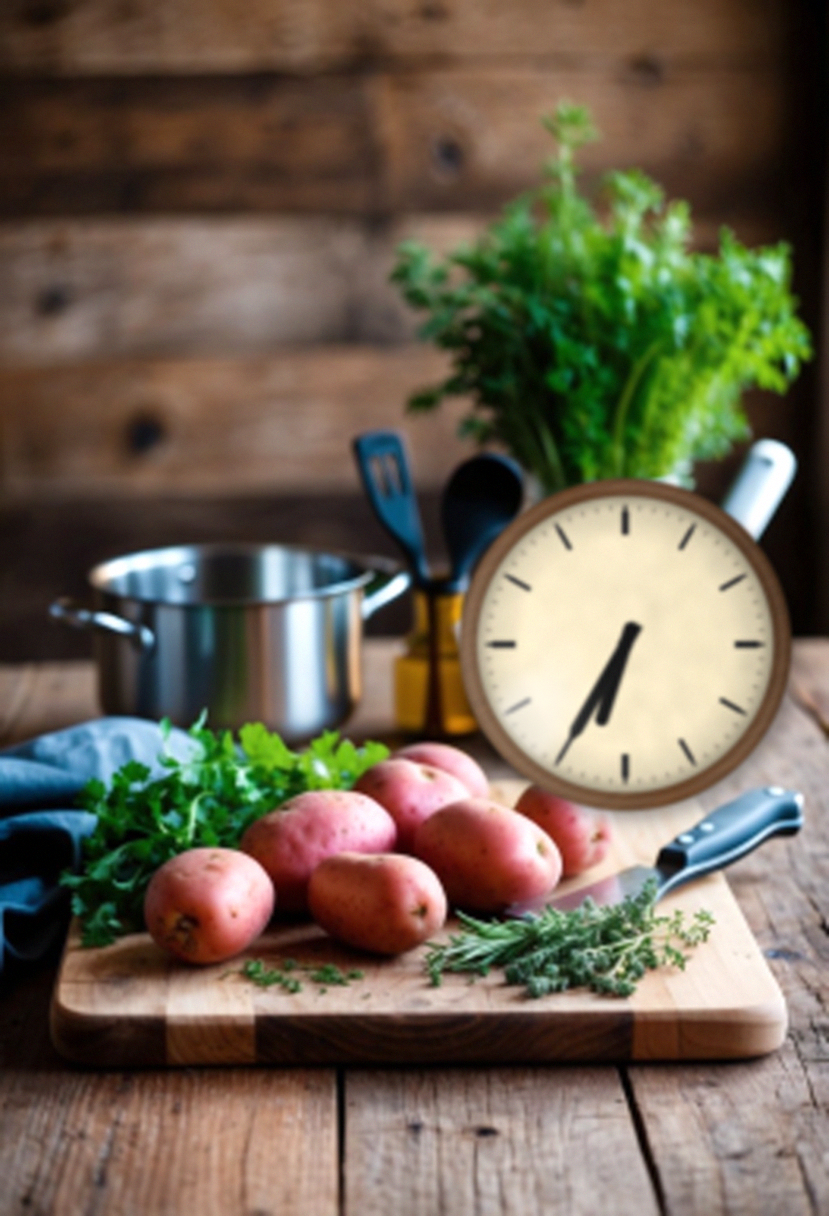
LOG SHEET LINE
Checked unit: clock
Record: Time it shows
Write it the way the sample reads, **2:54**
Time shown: **6:35**
